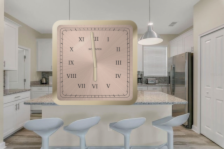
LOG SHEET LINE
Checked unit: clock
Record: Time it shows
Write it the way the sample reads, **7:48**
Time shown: **5:59**
